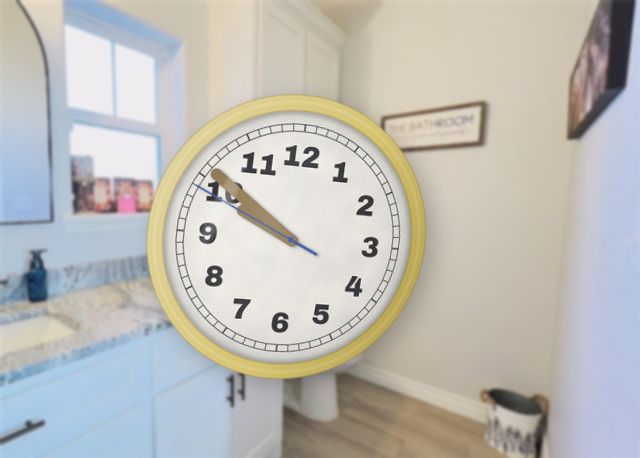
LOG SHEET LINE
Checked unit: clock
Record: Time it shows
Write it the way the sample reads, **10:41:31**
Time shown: **9:50:49**
